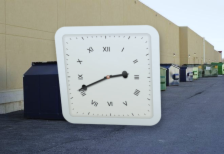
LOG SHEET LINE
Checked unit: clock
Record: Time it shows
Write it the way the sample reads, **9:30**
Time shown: **2:41**
